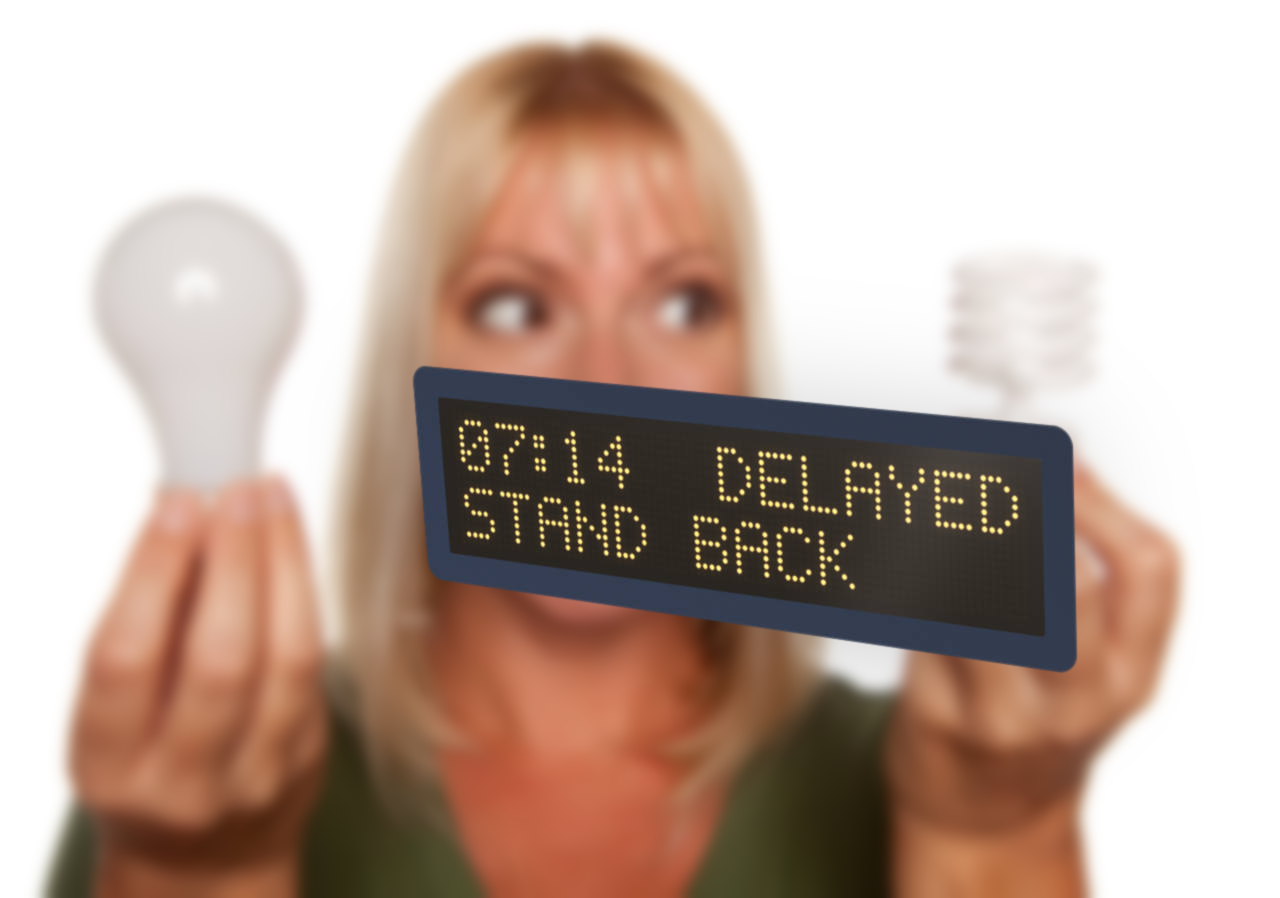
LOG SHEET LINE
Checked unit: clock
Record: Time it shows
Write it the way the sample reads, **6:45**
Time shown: **7:14**
